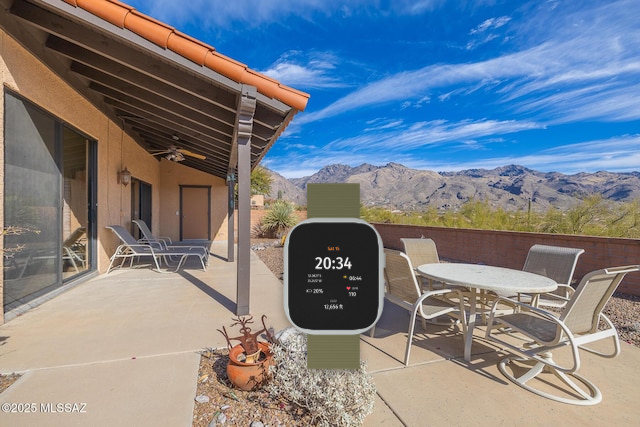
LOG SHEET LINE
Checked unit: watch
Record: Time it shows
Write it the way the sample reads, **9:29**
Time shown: **20:34**
